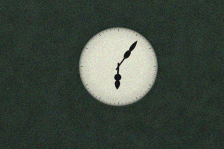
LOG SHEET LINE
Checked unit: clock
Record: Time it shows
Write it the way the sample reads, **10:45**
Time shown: **6:06**
